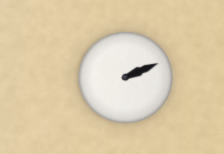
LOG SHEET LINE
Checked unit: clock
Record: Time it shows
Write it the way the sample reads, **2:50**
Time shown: **2:11**
